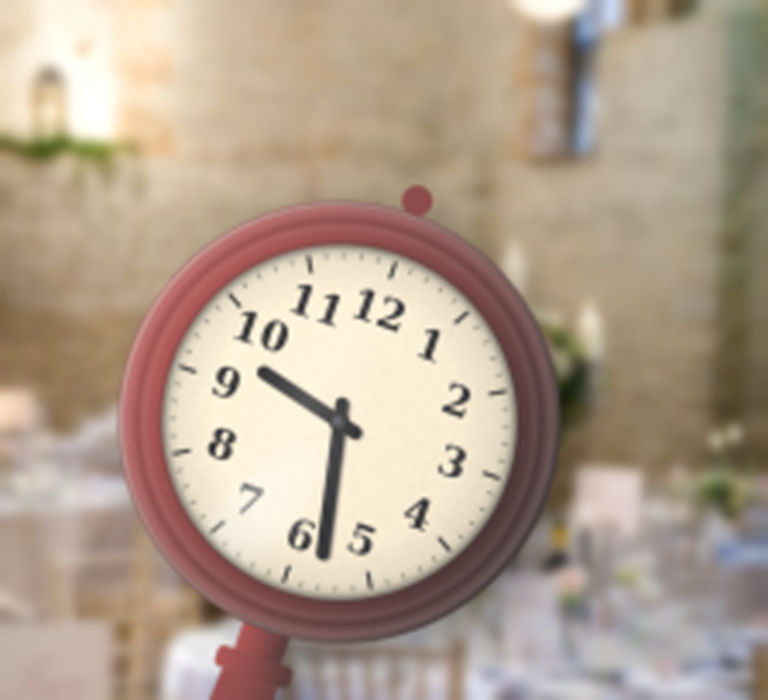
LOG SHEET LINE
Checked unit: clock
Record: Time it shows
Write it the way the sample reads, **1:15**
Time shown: **9:28**
